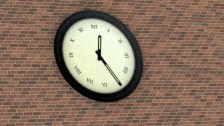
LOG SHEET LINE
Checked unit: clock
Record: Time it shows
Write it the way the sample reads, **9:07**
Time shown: **12:25**
